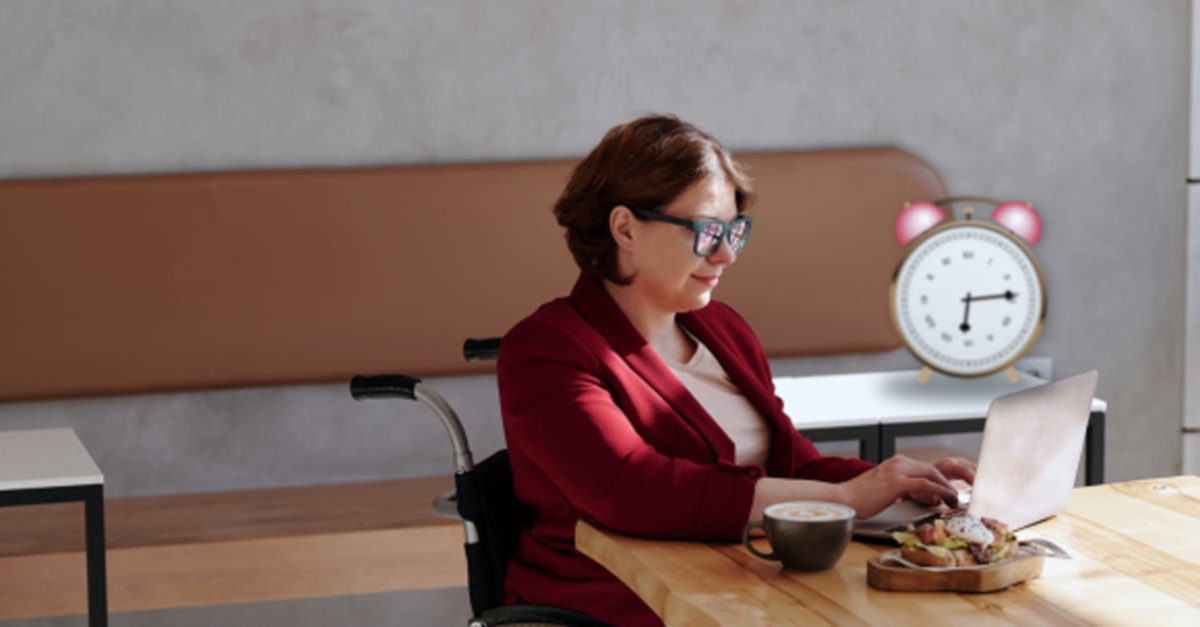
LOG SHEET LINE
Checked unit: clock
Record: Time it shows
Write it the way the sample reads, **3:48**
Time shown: **6:14**
